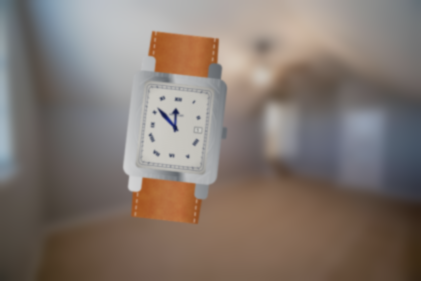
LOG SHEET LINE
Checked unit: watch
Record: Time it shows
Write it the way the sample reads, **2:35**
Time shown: **11:52**
